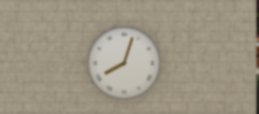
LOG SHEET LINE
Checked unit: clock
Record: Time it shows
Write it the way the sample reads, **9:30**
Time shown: **8:03**
